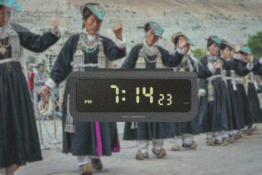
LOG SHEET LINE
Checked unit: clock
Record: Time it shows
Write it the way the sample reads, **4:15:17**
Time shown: **7:14:23**
